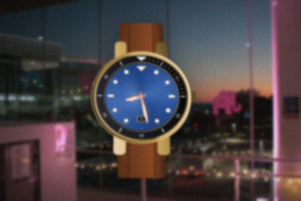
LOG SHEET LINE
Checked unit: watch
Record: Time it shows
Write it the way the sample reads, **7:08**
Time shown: **8:28**
